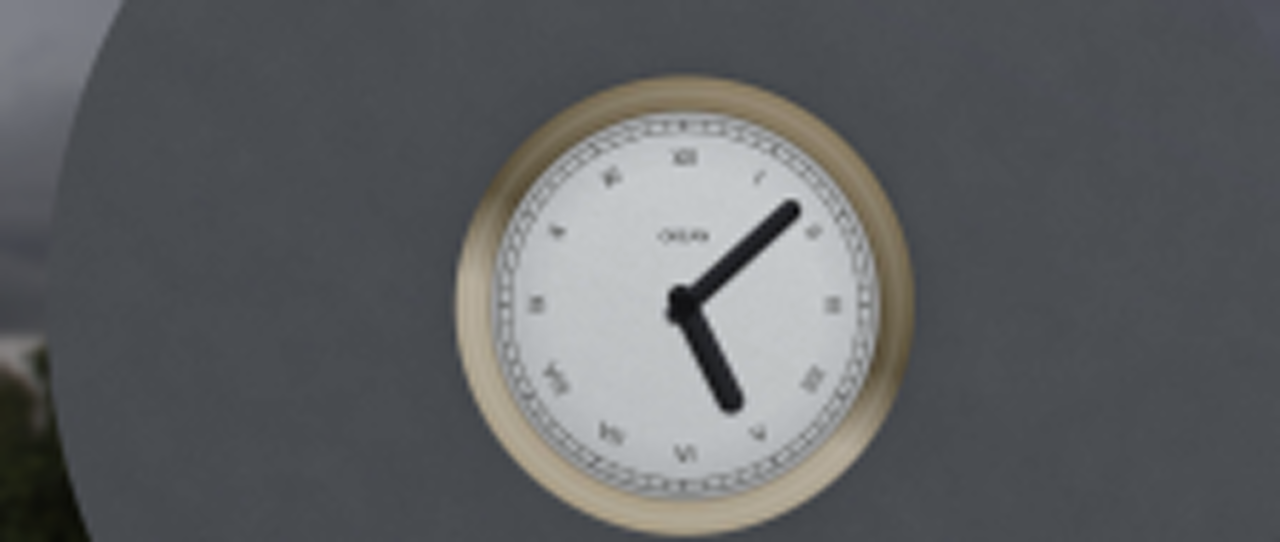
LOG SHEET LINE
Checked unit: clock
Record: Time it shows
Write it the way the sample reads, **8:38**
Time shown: **5:08**
